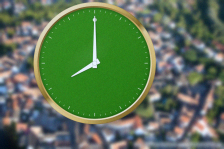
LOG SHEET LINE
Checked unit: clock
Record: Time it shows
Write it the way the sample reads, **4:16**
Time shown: **8:00**
